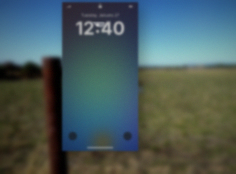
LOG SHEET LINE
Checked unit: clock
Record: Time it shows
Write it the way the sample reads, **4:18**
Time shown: **12:40**
